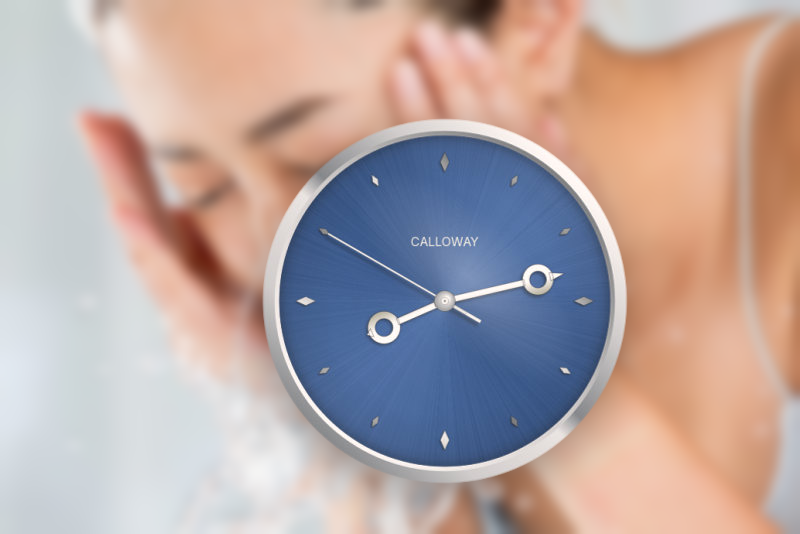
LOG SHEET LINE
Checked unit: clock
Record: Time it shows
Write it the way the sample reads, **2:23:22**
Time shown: **8:12:50**
